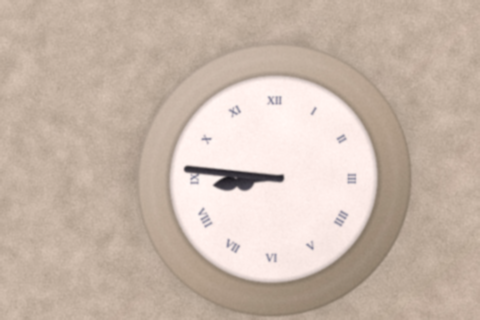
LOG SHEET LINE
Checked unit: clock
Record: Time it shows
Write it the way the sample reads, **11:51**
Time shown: **8:46**
